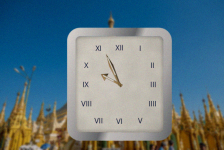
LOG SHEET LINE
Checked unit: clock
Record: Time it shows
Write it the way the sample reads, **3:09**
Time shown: **9:56**
